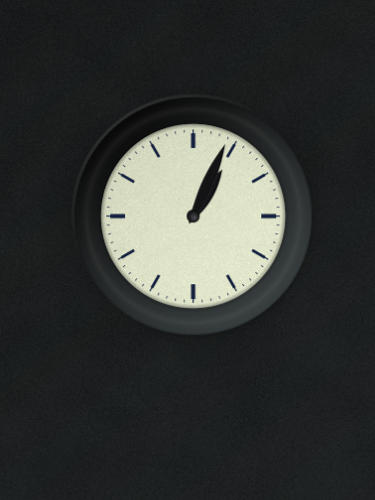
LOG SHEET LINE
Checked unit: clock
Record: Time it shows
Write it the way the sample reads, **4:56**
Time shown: **1:04**
